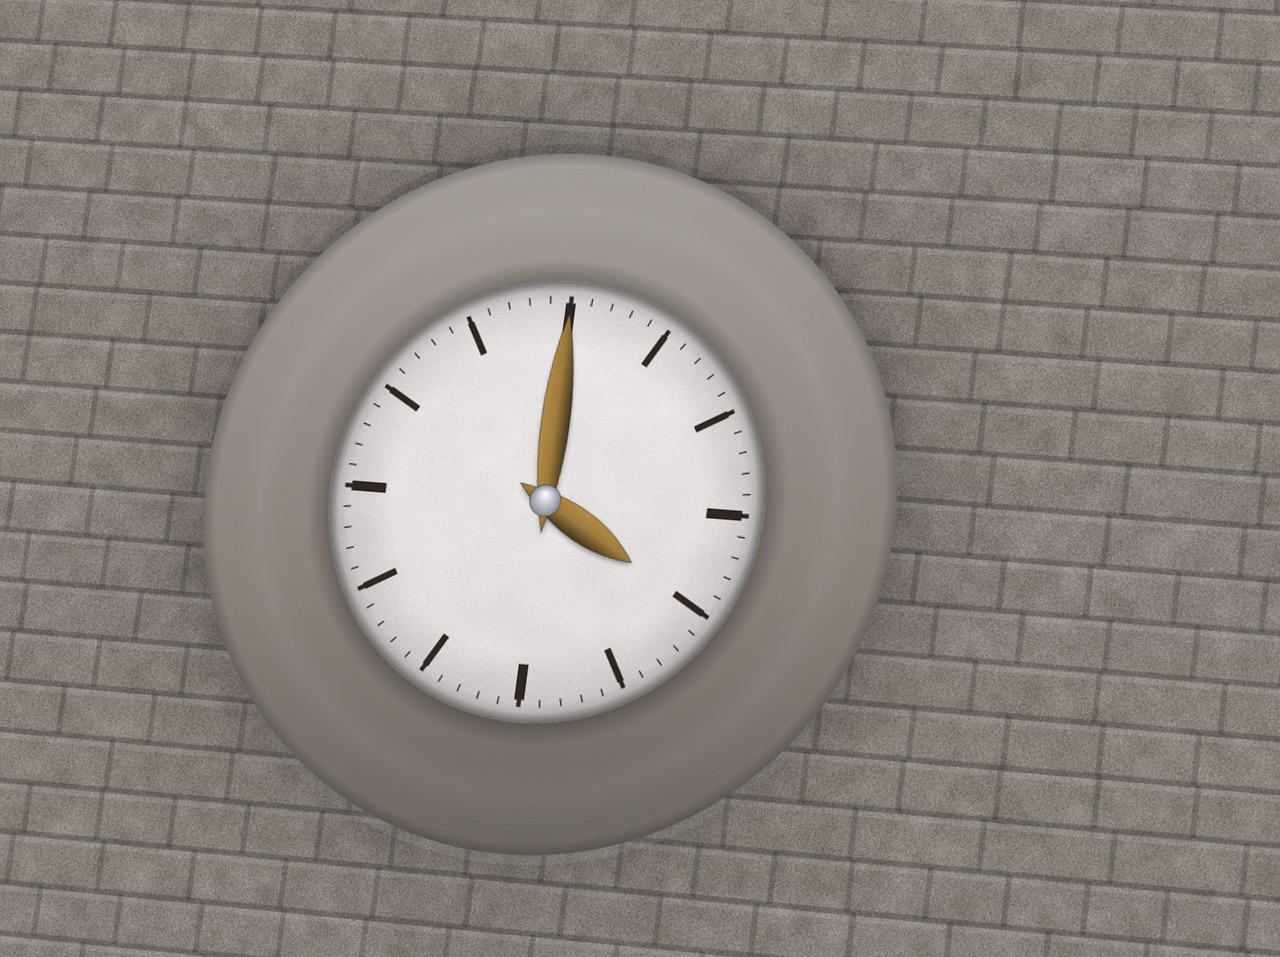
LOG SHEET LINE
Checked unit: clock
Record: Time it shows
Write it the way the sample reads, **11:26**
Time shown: **4:00**
